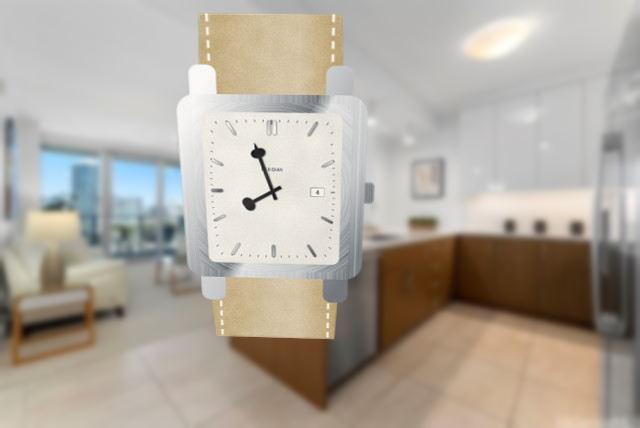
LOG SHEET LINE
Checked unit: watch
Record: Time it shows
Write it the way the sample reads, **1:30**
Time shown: **7:57**
